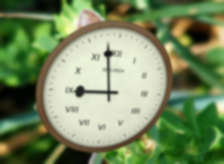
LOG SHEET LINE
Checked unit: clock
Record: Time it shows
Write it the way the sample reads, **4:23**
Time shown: **8:58**
